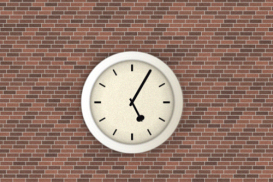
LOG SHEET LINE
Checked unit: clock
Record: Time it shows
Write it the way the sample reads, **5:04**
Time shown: **5:05**
